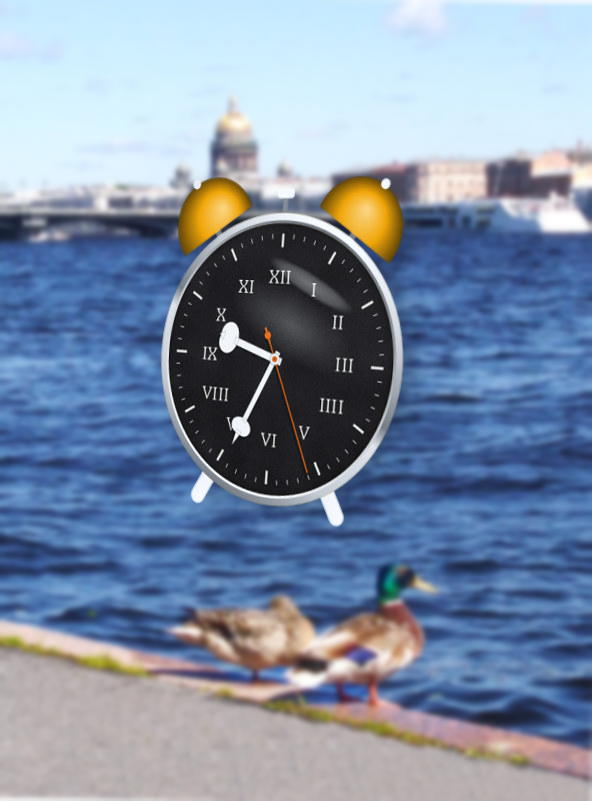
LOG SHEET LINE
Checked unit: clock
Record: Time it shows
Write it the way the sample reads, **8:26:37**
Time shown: **9:34:26**
